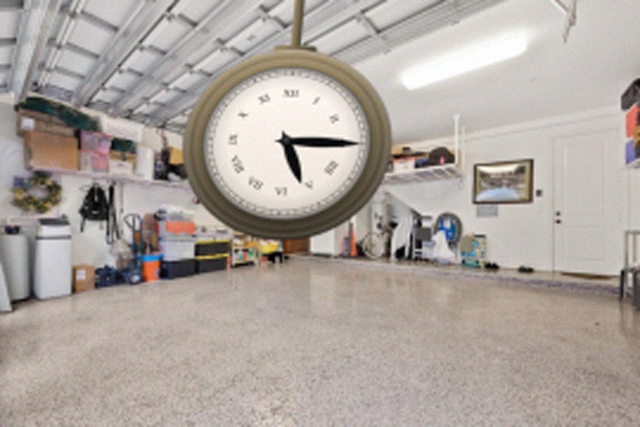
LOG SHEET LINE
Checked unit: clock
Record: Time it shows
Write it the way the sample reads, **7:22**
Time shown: **5:15**
